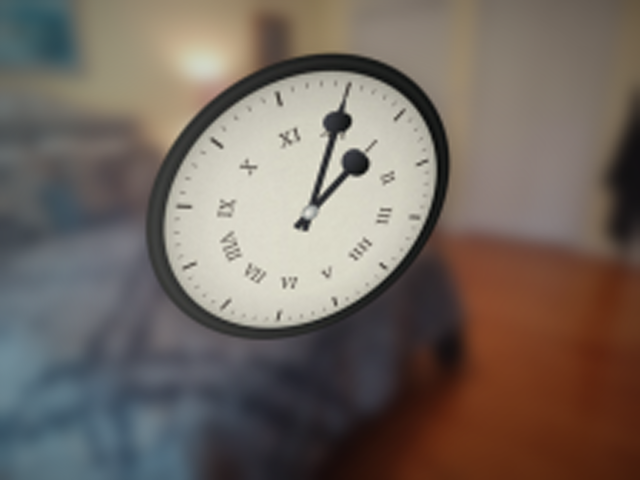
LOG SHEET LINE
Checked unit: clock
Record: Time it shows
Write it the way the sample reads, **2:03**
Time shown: **1:00**
